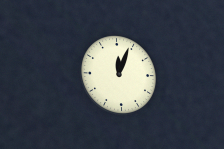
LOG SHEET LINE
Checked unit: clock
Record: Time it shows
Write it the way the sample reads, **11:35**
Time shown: **12:04**
